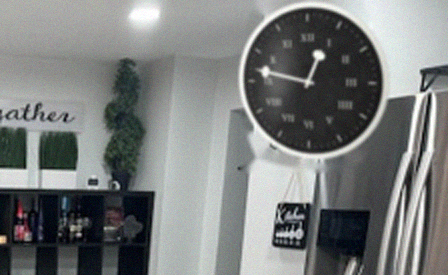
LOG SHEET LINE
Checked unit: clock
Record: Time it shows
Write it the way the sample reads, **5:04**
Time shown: **12:47**
